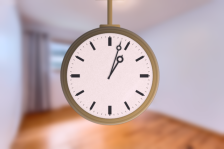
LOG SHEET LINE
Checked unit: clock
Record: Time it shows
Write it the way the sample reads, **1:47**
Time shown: **1:03**
